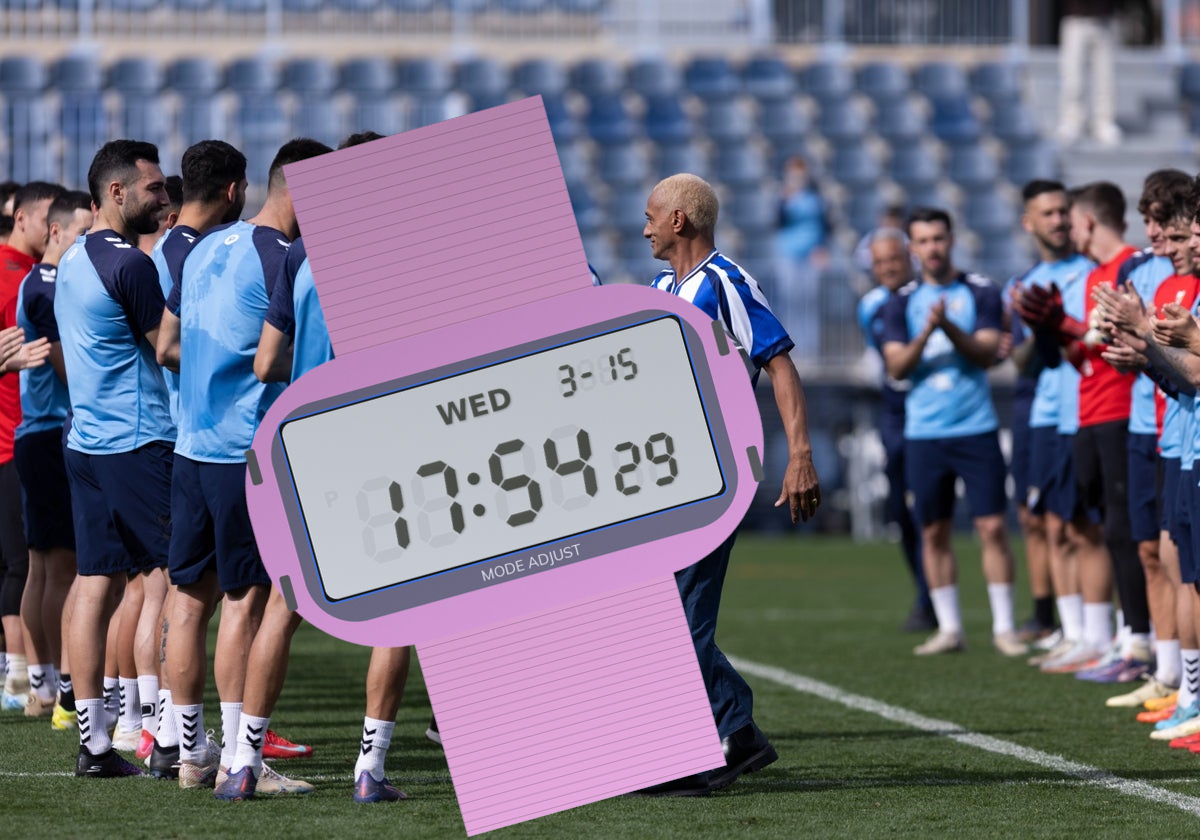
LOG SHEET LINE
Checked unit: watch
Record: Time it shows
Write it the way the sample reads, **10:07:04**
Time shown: **17:54:29**
